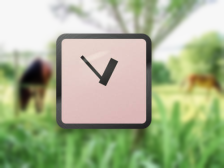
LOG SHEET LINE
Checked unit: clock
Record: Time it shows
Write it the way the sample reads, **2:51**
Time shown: **12:53**
